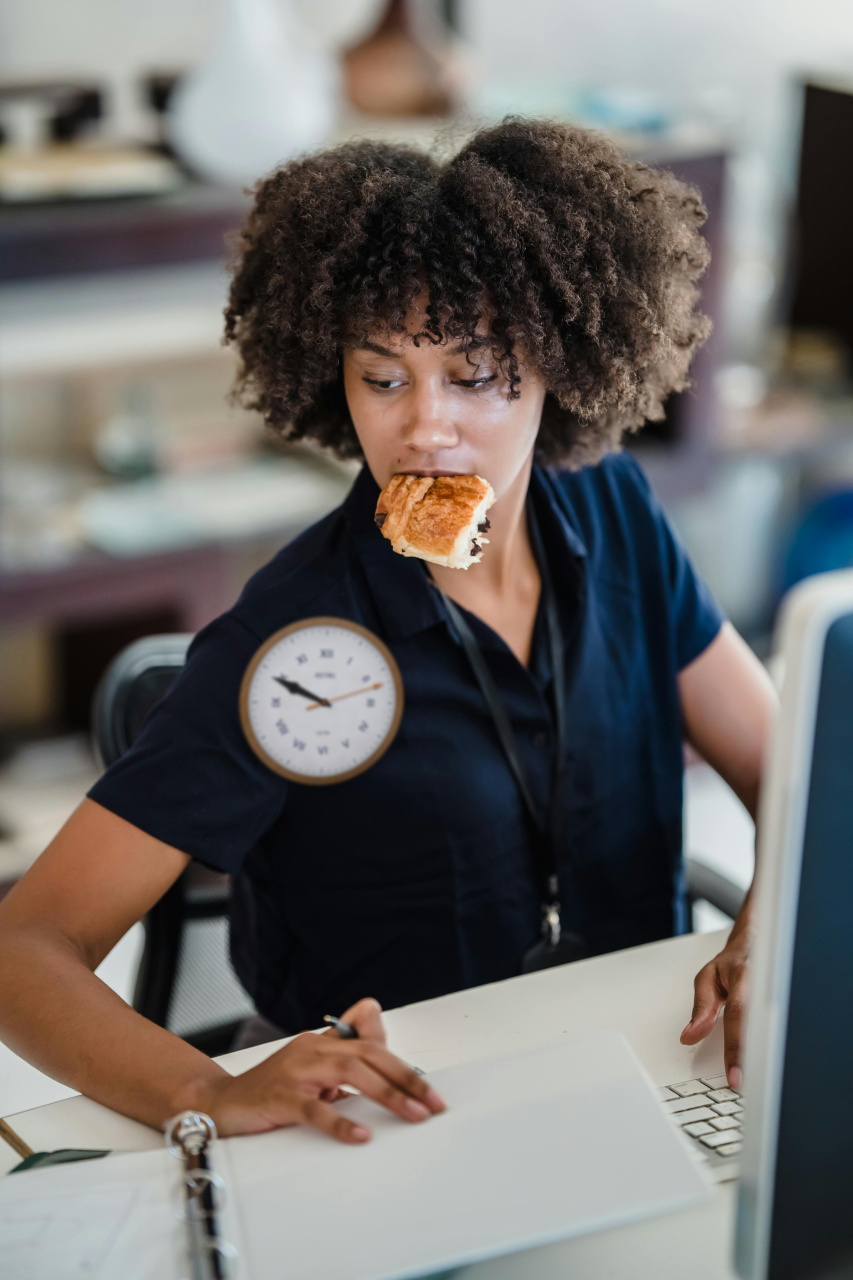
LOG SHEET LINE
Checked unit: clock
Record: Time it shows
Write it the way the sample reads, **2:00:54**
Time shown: **9:49:12**
